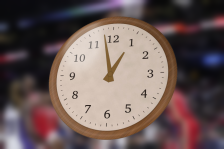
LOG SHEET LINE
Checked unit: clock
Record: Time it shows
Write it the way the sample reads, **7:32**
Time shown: **12:58**
